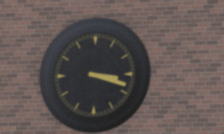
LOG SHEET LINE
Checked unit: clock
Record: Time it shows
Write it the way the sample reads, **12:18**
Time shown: **3:18**
